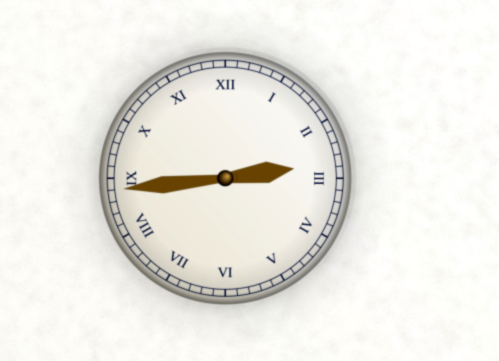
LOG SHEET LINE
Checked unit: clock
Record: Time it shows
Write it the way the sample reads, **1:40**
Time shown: **2:44**
